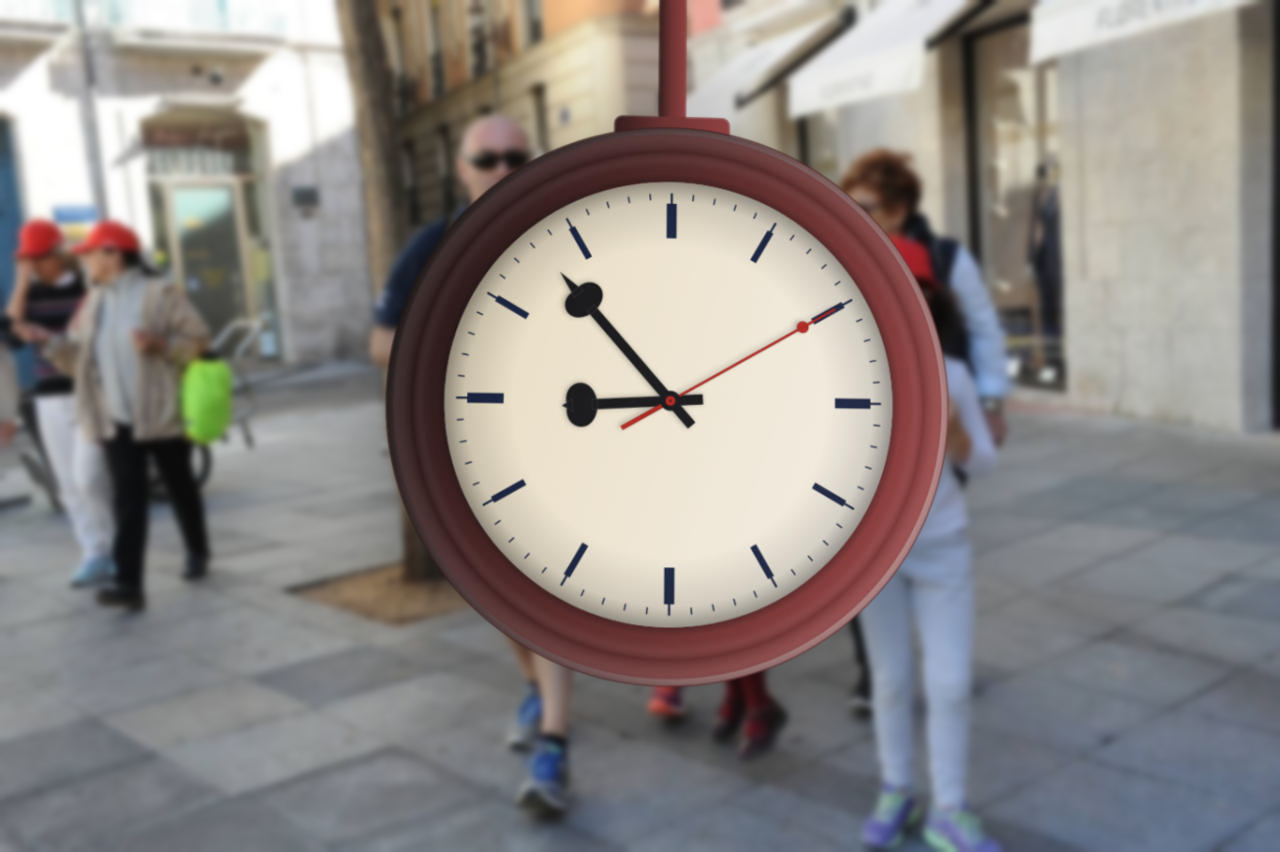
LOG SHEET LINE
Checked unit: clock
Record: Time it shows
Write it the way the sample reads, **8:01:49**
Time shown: **8:53:10**
